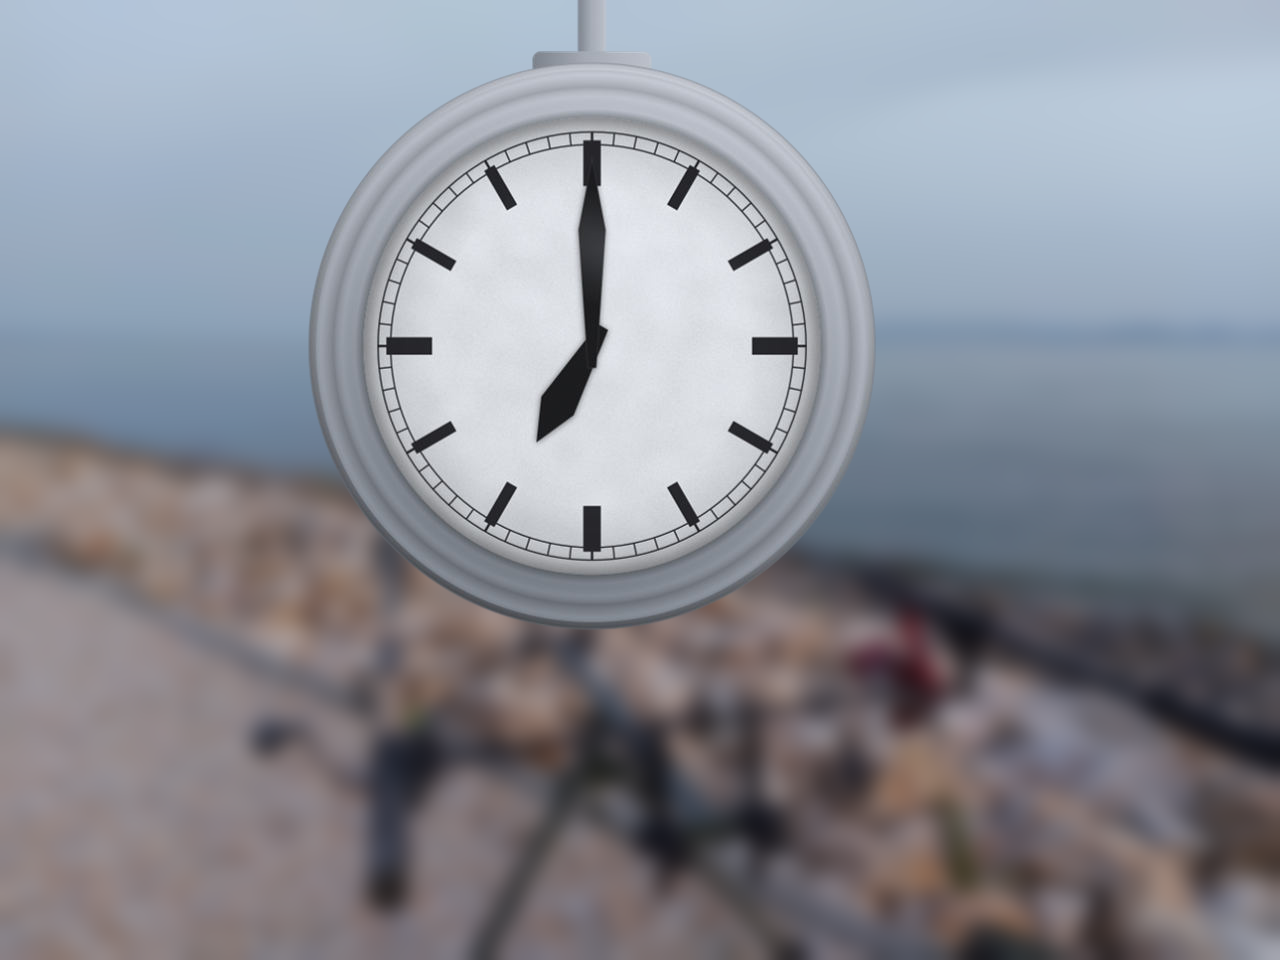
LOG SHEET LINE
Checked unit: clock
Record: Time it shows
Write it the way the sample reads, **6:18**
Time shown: **7:00**
